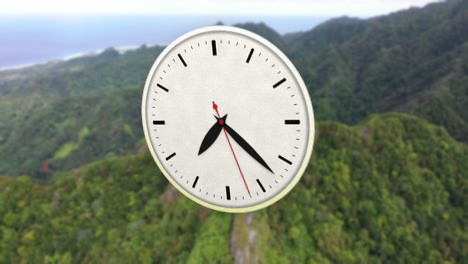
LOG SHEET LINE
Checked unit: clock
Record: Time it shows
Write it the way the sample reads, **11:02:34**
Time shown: **7:22:27**
